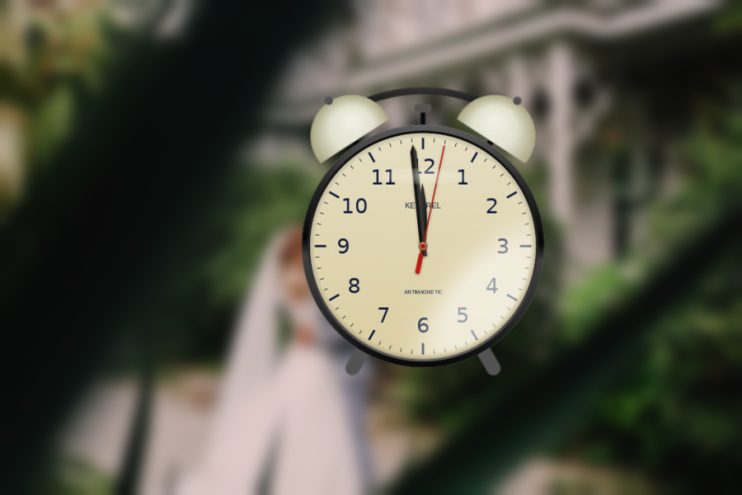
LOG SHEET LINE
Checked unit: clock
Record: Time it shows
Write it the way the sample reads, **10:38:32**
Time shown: **11:59:02**
